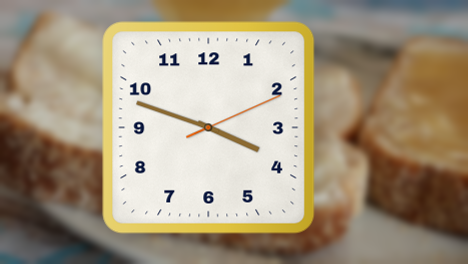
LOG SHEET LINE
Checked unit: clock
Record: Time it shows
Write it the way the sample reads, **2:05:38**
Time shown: **3:48:11**
